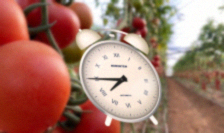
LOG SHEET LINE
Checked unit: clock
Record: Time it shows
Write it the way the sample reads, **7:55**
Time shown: **7:45**
